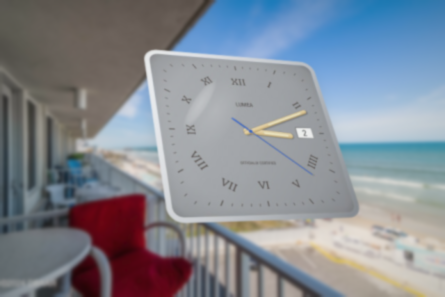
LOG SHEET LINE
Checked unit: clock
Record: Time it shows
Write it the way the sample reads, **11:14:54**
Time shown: **3:11:22**
